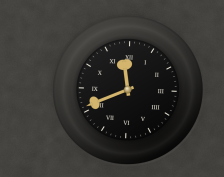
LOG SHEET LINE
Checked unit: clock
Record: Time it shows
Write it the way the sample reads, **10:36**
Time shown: **11:41**
